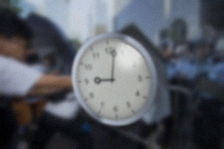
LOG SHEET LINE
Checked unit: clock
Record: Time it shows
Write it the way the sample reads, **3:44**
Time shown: **9:02**
